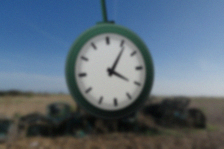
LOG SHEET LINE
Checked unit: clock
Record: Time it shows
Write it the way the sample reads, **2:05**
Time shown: **4:06**
